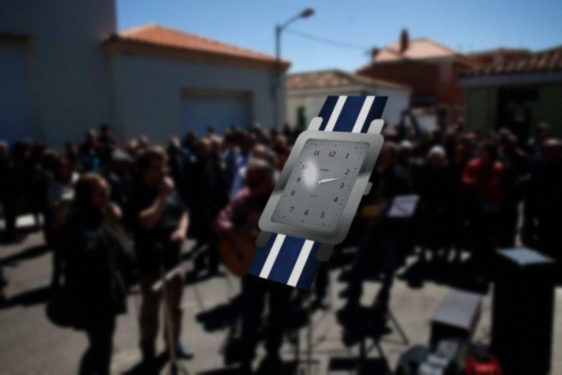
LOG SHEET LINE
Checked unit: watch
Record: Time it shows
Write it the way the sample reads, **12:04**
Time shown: **2:12**
